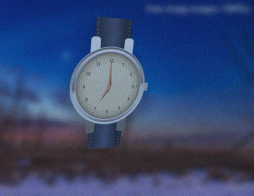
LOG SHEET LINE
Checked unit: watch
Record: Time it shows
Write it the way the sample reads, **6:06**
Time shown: **7:00**
